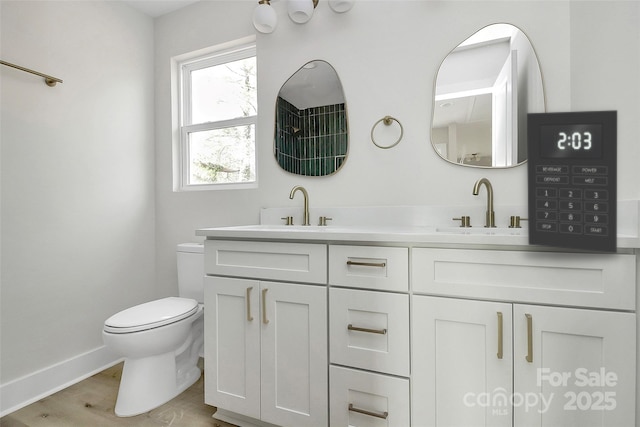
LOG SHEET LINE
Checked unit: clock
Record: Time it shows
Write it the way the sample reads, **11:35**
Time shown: **2:03**
